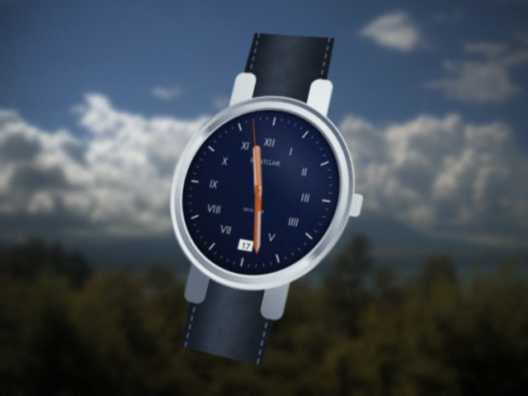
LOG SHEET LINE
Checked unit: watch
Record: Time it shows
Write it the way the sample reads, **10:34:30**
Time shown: **11:27:57**
